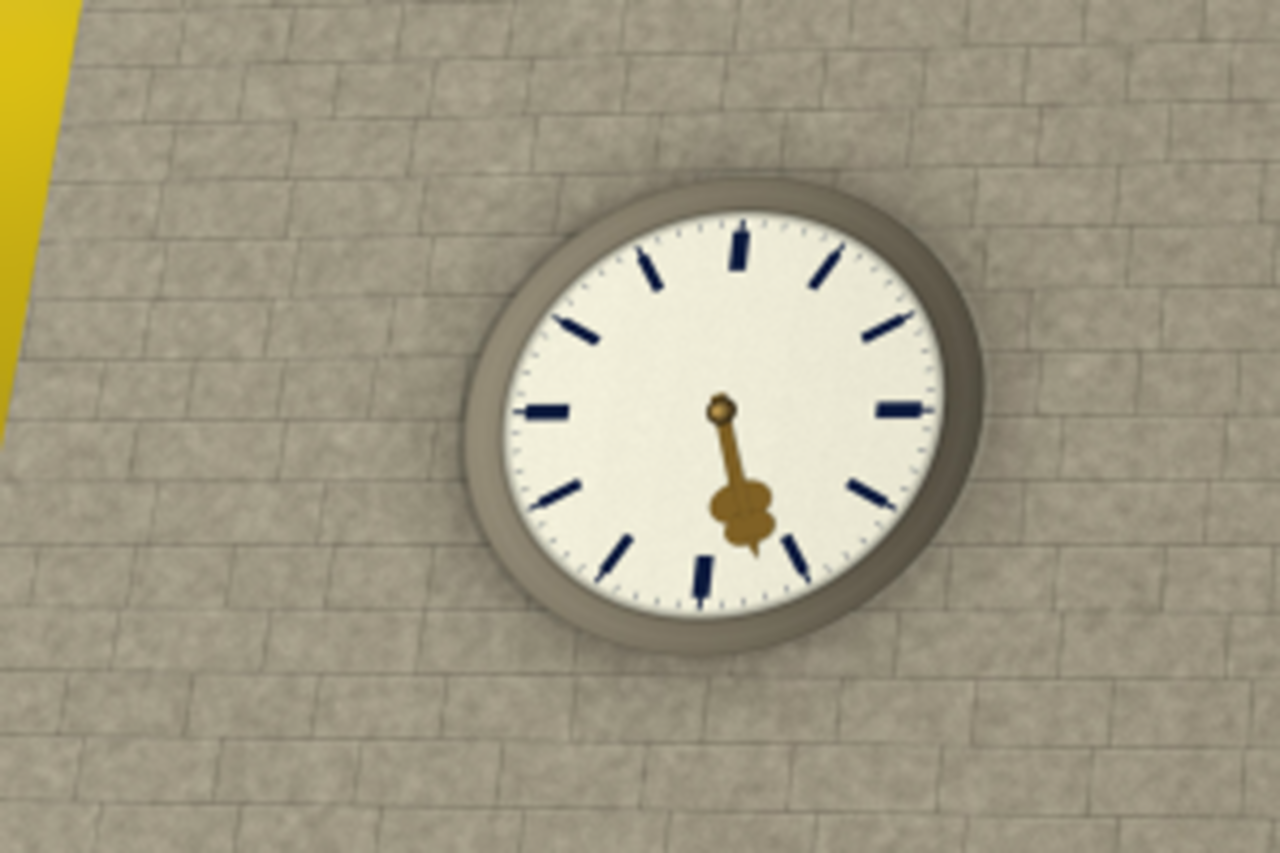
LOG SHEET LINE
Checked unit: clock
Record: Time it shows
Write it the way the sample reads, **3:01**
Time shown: **5:27**
